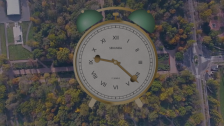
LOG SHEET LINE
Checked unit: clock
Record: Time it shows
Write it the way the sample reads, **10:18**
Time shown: **9:22**
